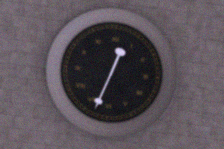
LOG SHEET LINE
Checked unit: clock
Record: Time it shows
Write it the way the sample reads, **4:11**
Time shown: **12:33**
